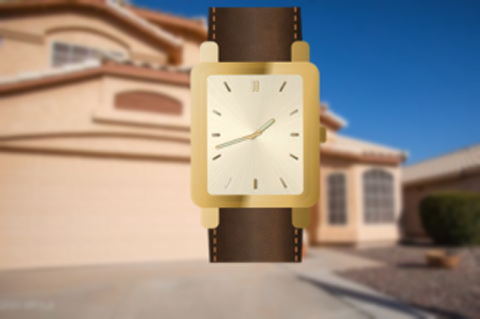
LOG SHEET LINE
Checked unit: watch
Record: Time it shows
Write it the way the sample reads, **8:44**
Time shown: **1:42**
